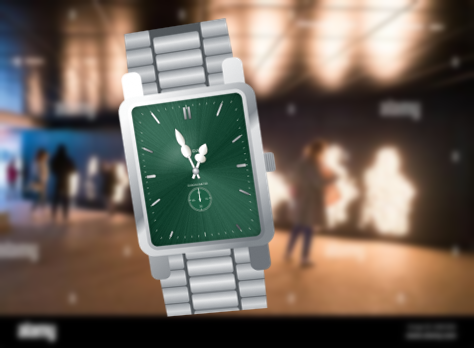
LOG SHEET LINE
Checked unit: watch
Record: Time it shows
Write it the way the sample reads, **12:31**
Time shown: **12:57**
